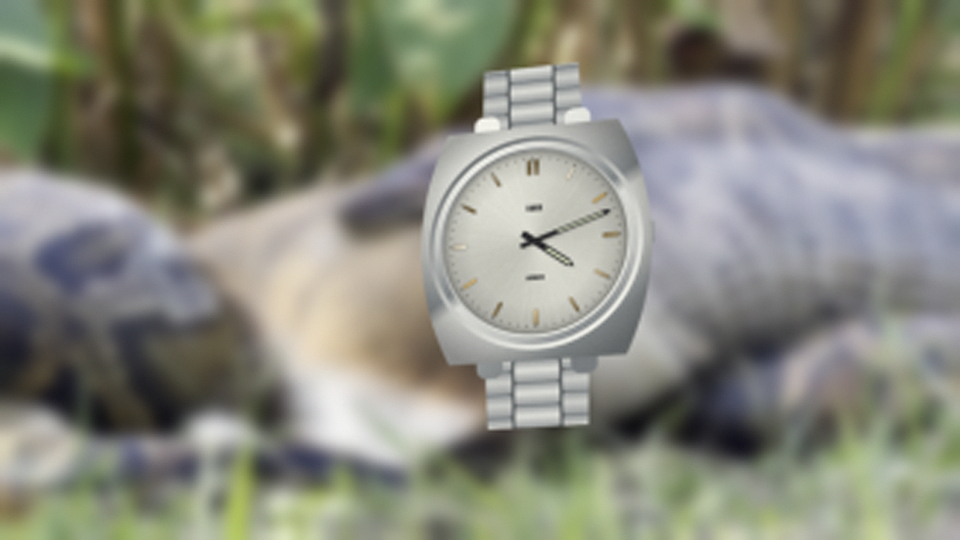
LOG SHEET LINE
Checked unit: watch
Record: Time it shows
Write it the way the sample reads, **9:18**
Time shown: **4:12**
